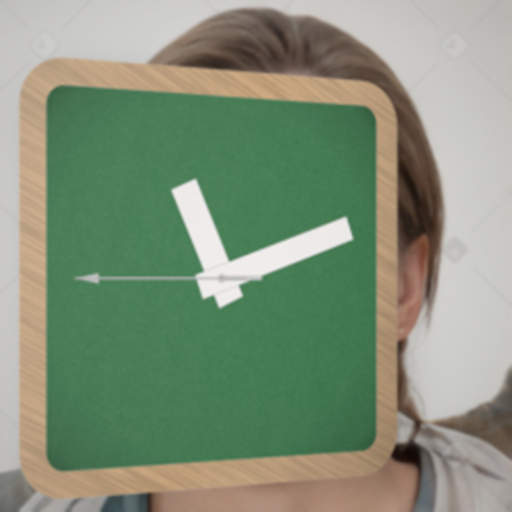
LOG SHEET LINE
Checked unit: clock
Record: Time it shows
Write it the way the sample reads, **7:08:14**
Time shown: **11:11:45**
